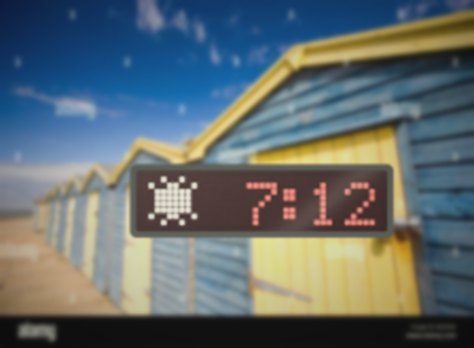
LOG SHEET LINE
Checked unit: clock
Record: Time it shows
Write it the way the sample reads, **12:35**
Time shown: **7:12**
